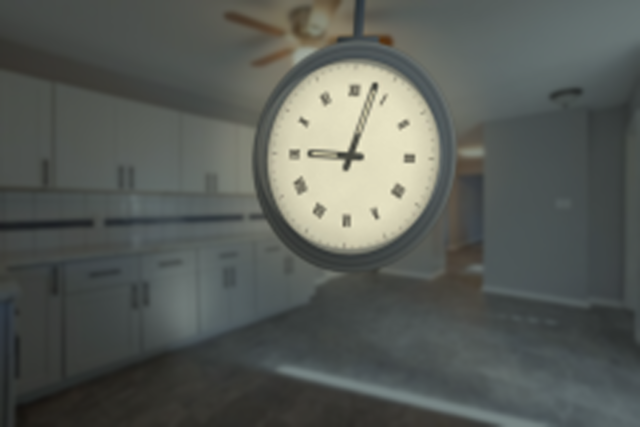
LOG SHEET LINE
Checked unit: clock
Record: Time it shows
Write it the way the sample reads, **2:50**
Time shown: **9:03**
